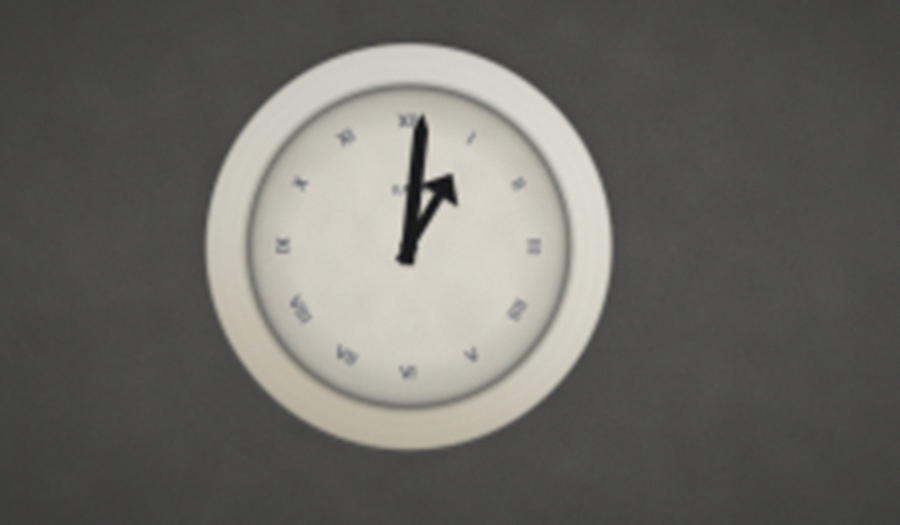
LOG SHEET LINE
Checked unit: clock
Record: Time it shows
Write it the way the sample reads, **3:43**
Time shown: **1:01**
